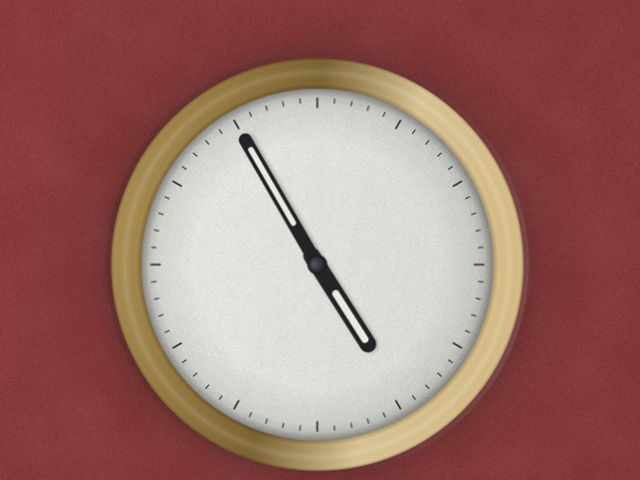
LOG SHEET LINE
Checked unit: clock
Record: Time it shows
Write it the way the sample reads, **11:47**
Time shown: **4:55**
